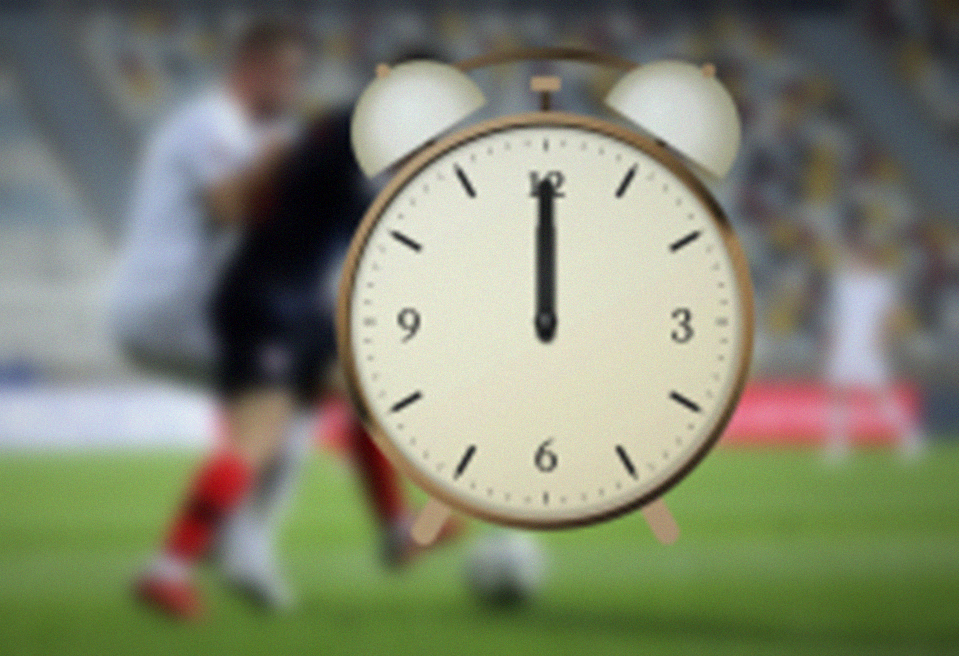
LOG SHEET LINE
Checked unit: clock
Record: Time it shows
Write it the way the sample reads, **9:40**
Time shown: **12:00**
